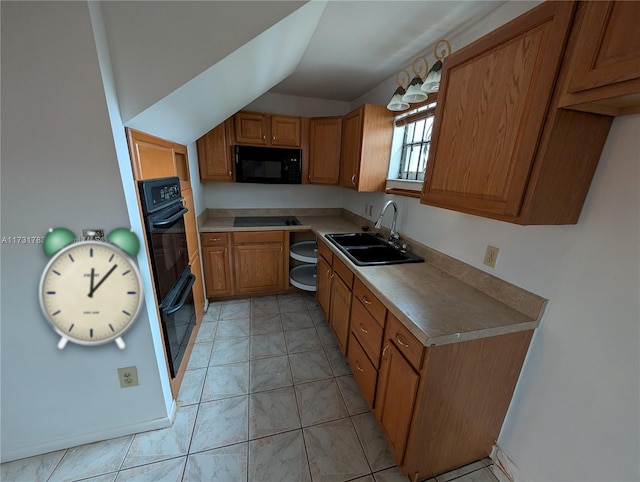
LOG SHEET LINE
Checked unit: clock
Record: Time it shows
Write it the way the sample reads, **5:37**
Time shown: **12:07**
